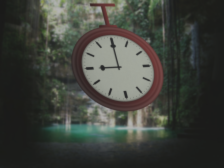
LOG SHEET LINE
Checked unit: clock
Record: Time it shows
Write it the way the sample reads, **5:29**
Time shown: **9:00**
